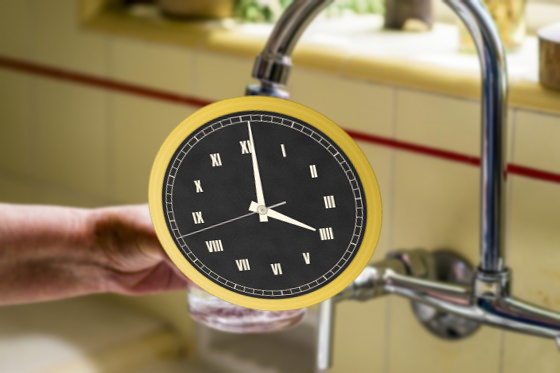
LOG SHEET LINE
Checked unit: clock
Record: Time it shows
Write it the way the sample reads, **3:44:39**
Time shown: **4:00:43**
